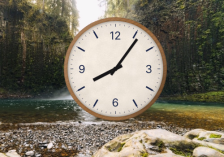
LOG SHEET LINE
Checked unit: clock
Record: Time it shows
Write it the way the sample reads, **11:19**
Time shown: **8:06**
